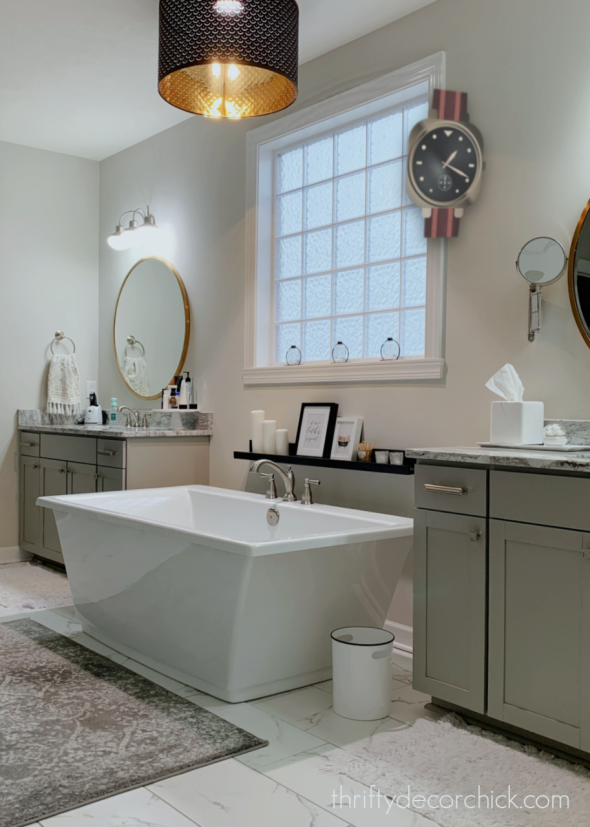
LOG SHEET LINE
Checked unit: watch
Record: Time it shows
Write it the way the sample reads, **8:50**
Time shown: **1:19**
